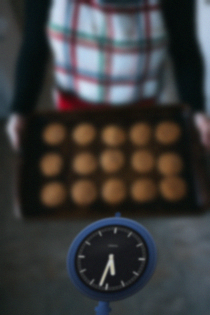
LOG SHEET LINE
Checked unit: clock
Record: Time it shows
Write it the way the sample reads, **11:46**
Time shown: **5:32**
